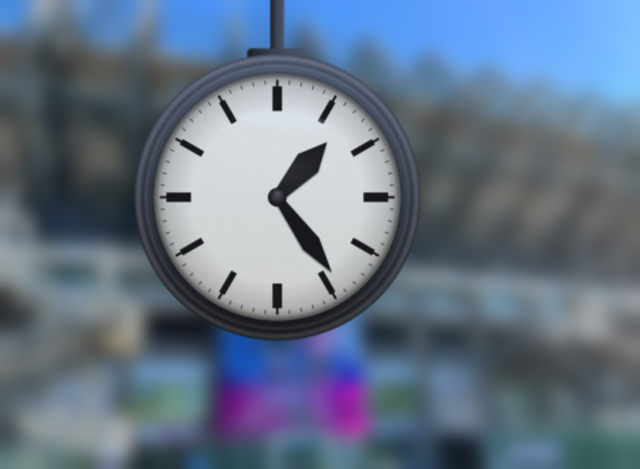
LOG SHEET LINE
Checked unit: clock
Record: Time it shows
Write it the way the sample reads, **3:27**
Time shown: **1:24**
